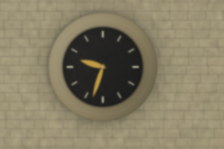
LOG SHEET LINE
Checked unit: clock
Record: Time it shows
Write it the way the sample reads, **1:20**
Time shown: **9:33**
